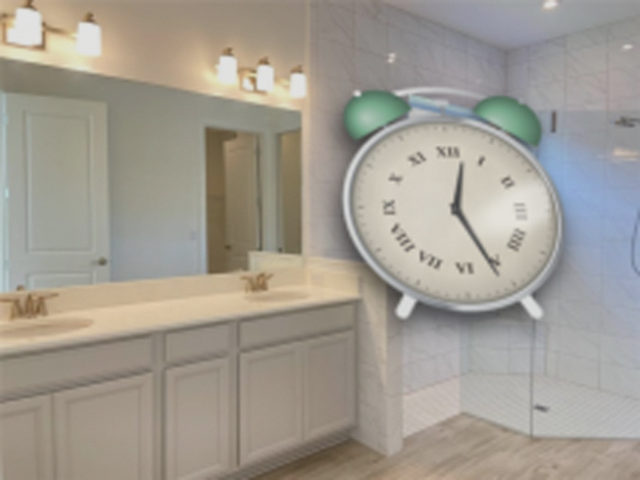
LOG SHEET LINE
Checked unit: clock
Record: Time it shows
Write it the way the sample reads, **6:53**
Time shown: **12:26**
